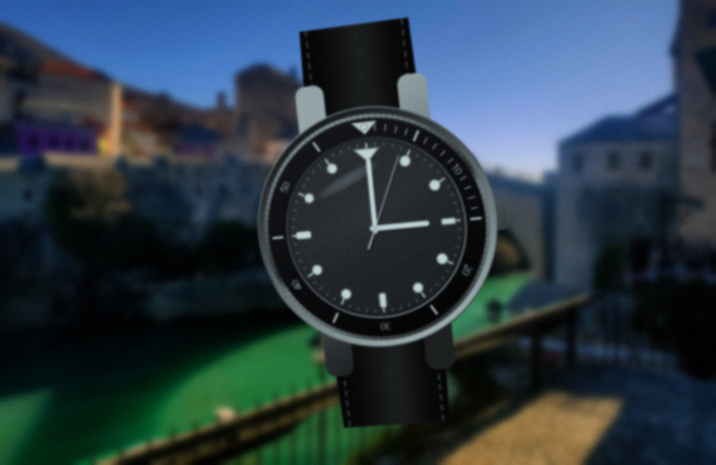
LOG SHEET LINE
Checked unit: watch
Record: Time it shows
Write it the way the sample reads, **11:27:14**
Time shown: **3:00:04**
